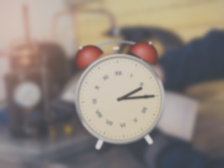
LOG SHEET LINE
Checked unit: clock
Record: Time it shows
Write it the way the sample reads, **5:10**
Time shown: **2:15**
